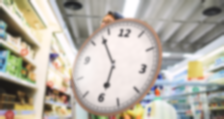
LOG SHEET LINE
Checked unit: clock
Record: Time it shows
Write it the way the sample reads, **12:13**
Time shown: **5:53**
